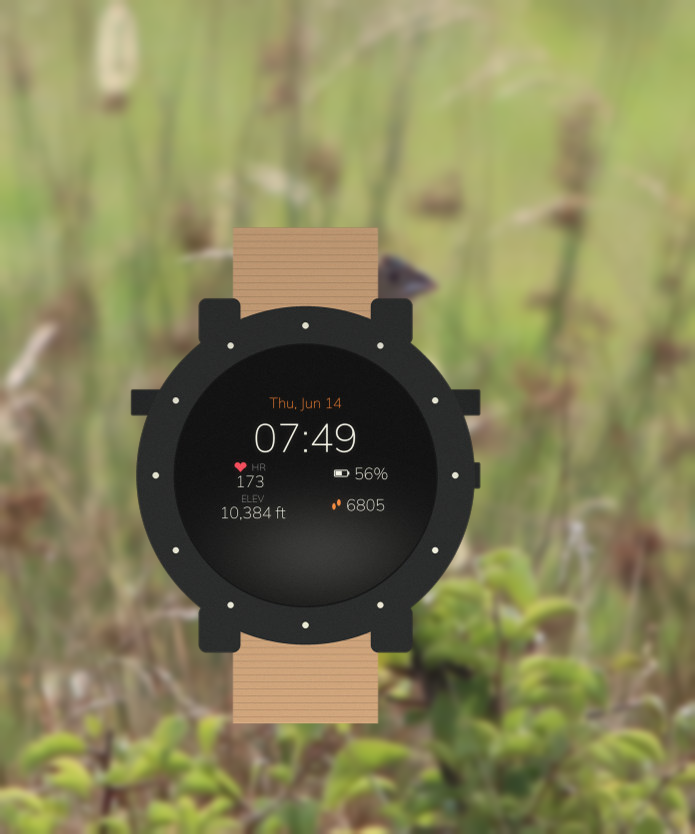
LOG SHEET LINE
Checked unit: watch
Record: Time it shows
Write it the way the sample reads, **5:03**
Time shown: **7:49**
